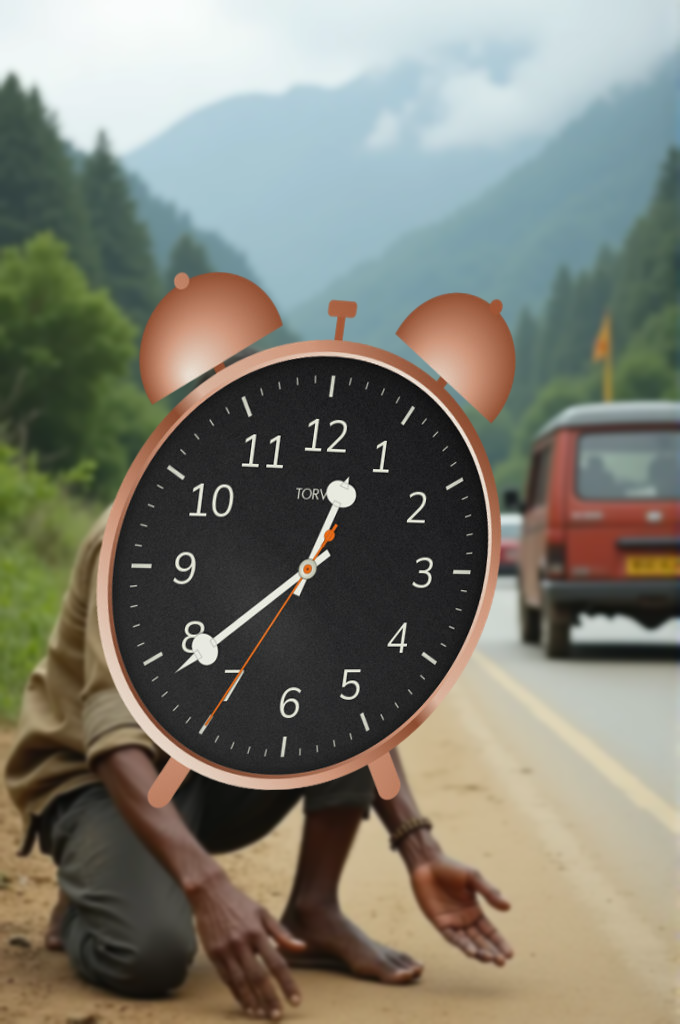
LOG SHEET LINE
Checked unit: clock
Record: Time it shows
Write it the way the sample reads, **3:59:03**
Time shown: **12:38:35**
